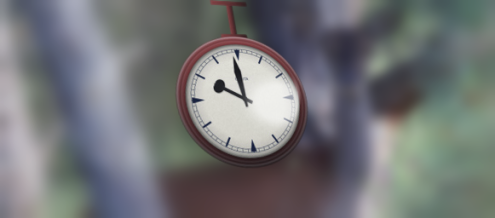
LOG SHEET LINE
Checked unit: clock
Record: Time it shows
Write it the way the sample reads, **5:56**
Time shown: **9:59**
